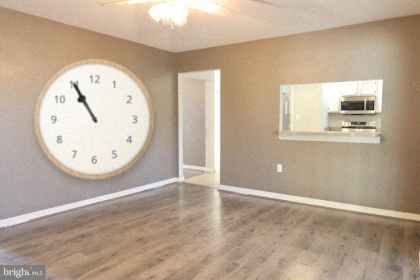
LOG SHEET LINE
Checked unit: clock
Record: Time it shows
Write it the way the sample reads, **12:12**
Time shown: **10:55**
